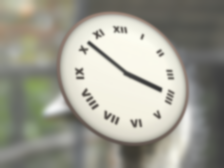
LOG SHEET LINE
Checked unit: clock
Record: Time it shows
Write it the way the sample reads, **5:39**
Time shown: **3:52**
